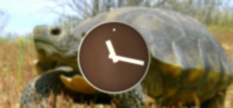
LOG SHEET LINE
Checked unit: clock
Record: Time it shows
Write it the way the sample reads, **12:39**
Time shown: **11:17**
